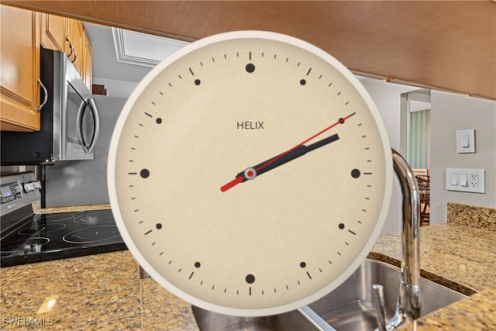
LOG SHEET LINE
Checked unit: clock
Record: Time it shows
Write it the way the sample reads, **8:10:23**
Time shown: **2:11:10**
